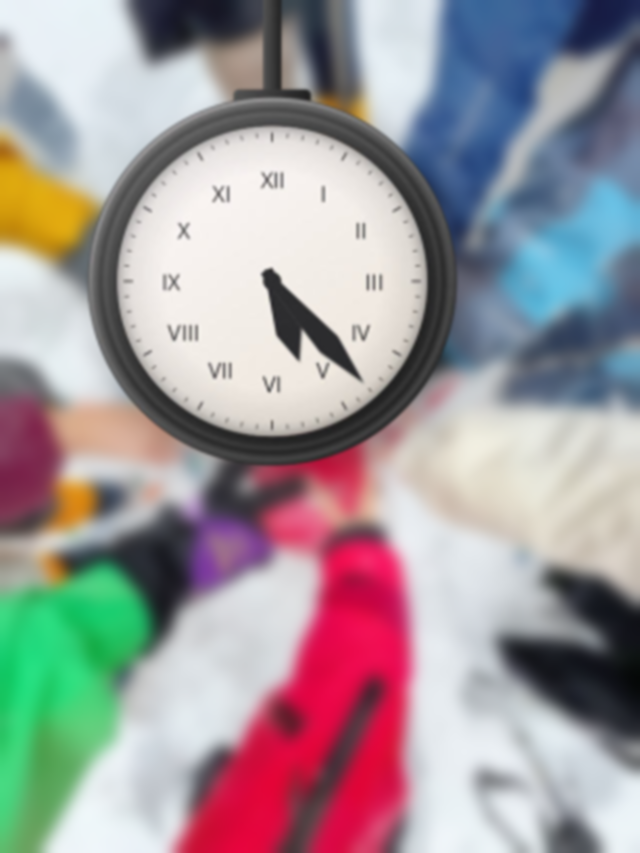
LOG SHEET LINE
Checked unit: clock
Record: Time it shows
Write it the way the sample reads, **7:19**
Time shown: **5:23**
